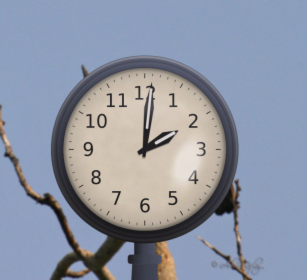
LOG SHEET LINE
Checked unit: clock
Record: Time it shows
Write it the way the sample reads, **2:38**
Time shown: **2:01**
